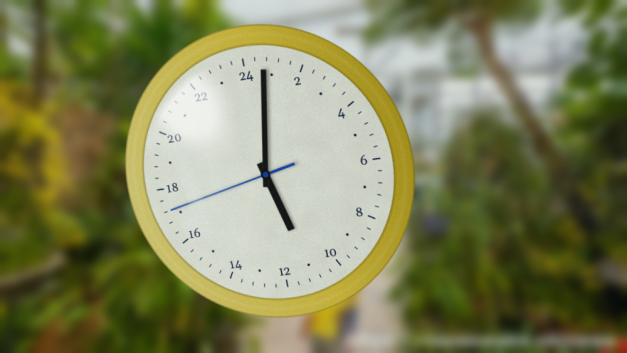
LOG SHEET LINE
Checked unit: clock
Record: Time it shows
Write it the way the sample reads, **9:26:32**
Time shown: **11:01:43**
